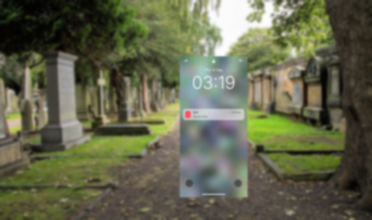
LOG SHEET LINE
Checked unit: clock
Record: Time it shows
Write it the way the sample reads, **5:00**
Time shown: **3:19**
